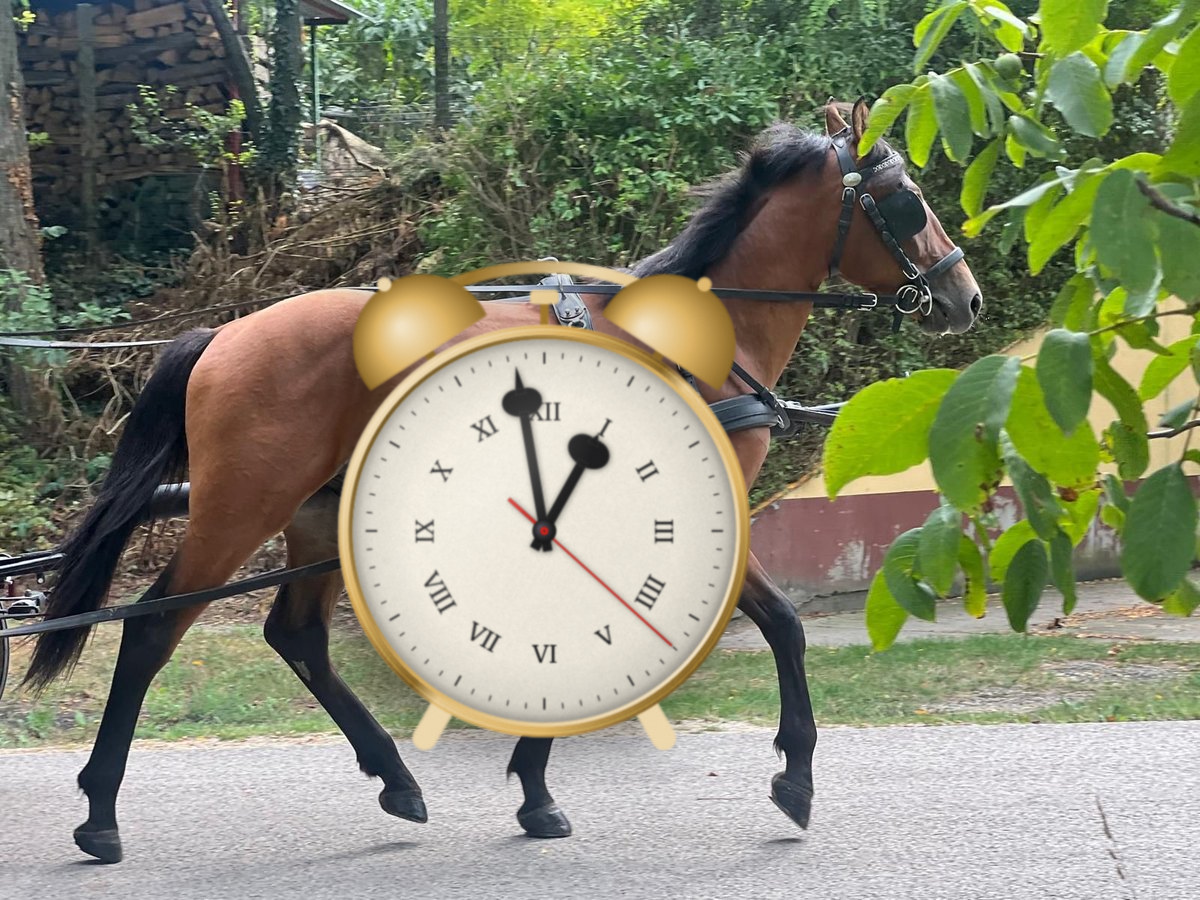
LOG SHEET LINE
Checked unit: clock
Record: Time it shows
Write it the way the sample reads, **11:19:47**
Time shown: **12:58:22**
